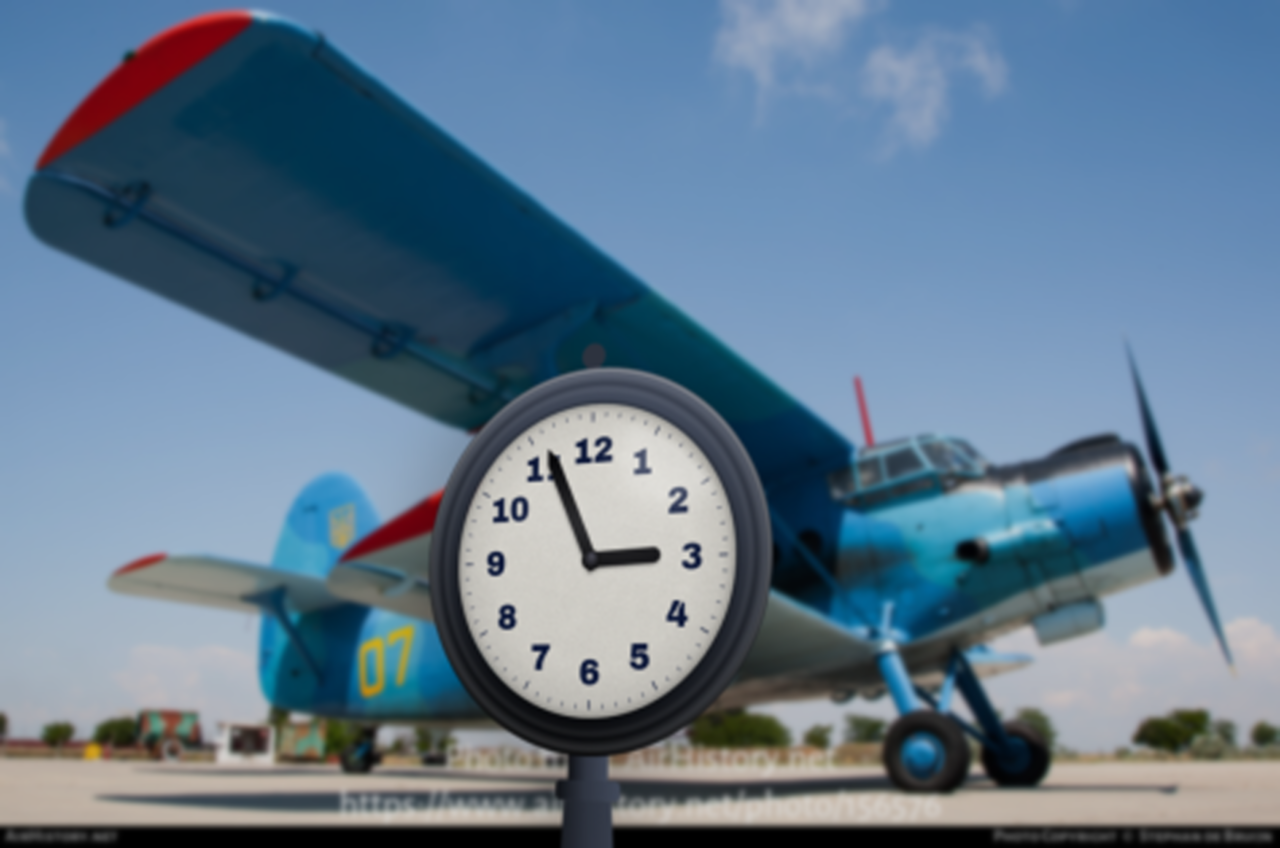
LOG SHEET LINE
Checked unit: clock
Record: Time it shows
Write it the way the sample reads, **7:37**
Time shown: **2:56**
